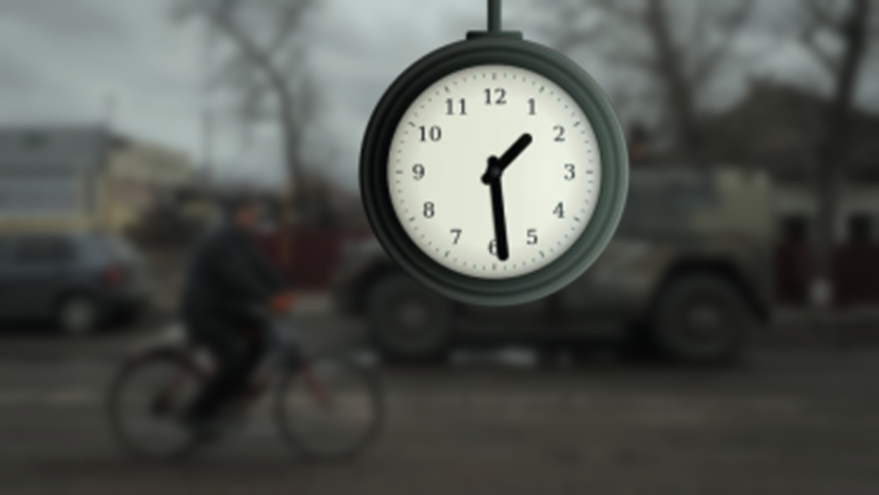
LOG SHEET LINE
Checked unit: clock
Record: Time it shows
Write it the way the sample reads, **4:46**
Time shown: **1:29**
